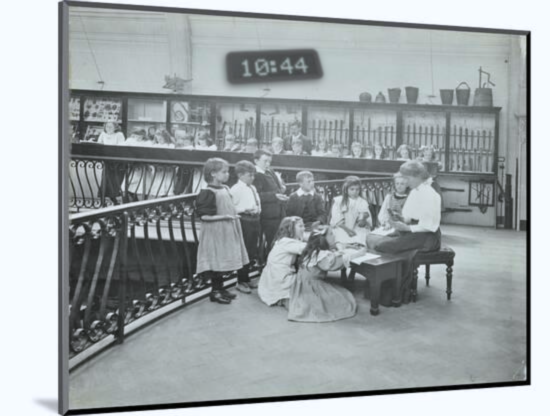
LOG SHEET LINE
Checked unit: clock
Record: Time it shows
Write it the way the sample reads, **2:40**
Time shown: **10:44**
